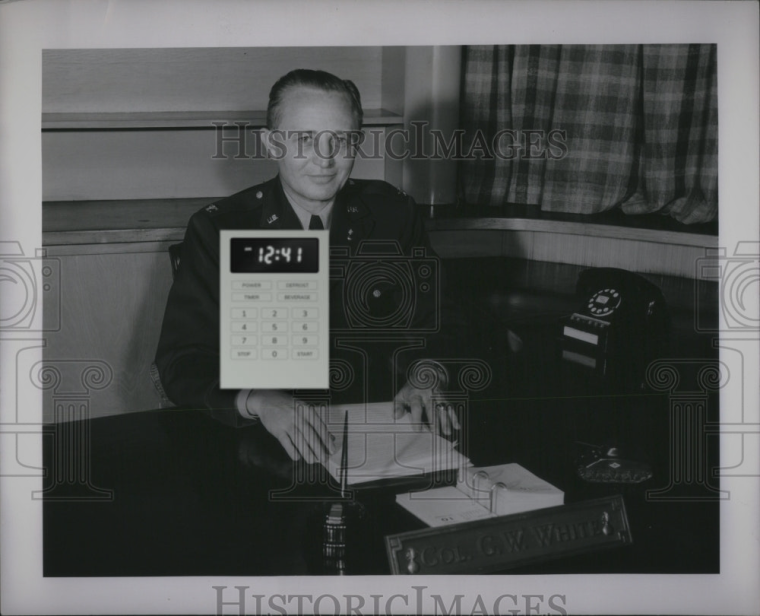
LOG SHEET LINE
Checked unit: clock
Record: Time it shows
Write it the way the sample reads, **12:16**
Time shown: **12:41**
